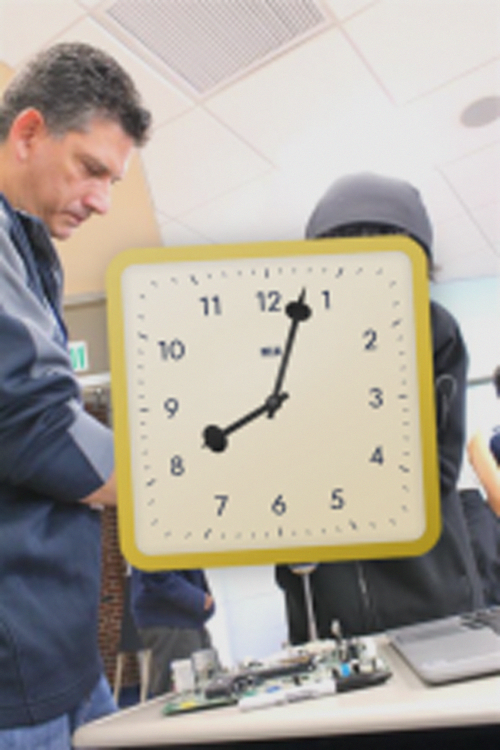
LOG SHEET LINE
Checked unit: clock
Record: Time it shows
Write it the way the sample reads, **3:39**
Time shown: **8:03**
